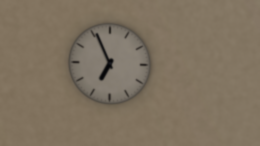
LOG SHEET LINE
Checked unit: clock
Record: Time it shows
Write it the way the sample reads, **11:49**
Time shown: **6:56**
